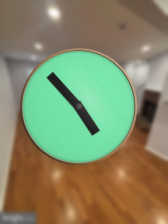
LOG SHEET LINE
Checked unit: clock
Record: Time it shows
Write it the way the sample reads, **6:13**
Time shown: **4:53**
